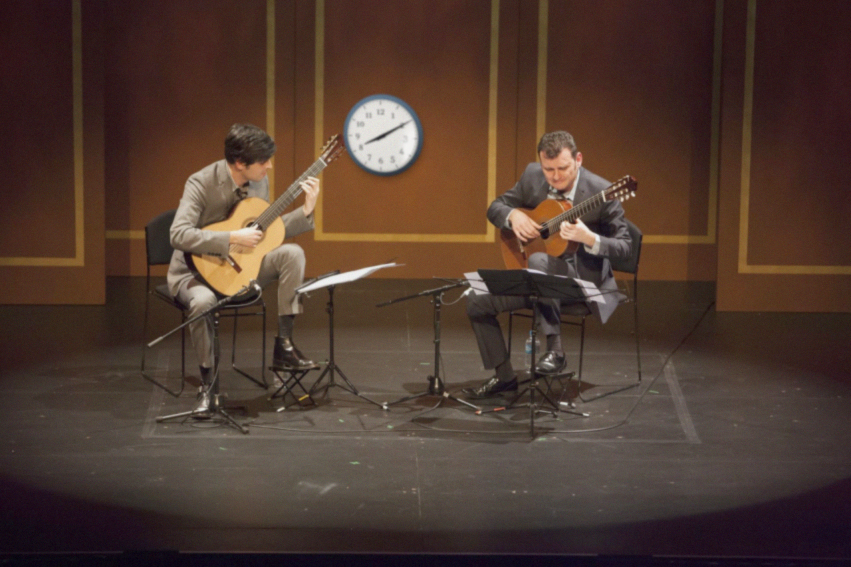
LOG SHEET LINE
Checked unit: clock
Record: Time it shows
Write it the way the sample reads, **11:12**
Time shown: **8:10**
